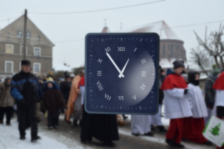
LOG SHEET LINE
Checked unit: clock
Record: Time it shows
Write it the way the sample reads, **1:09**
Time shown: **12:54**
